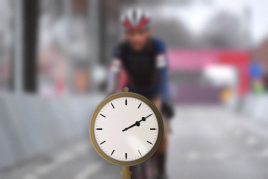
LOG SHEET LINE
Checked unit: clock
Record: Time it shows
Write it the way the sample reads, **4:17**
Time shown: **2:10**
